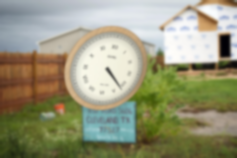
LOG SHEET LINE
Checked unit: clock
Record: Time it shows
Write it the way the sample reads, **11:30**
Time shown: **4:22**
